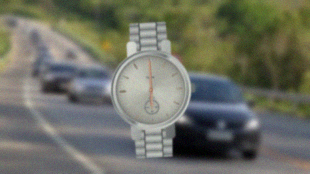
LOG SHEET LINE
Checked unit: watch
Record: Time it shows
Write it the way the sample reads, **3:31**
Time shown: **6:00**
